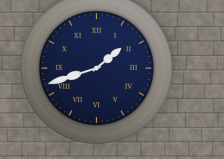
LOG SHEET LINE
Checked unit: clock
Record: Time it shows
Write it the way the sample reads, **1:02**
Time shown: **1:42**
